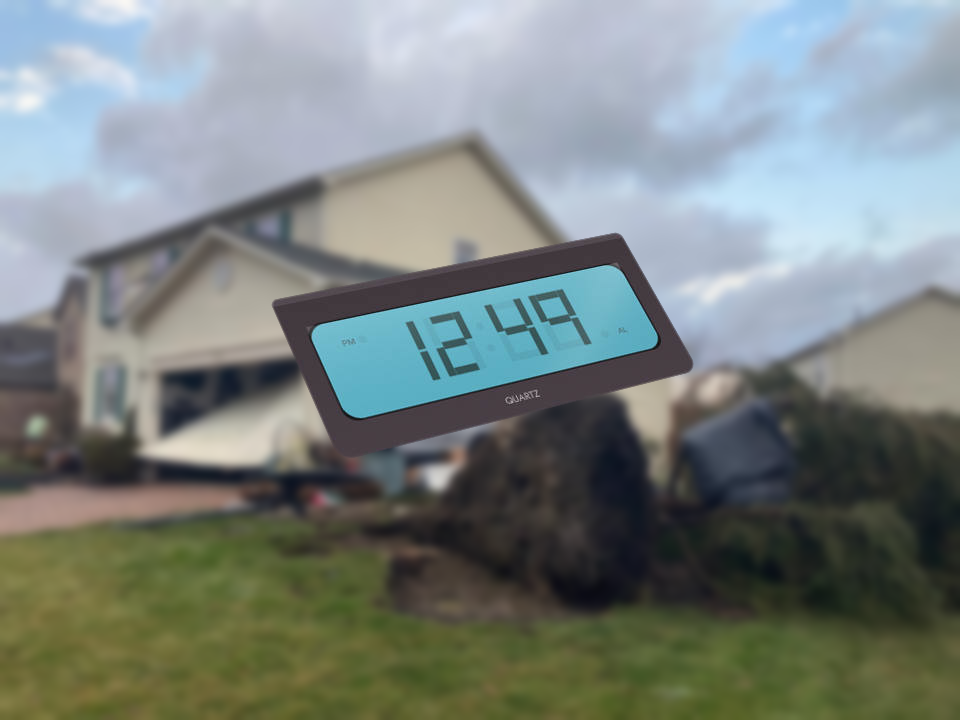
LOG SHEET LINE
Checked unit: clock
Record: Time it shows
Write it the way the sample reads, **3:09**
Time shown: **12:49**
